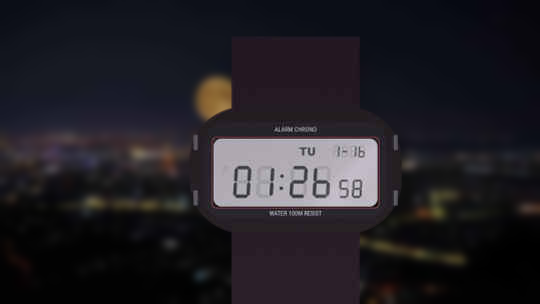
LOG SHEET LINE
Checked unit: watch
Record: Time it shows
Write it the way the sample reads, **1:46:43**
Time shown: **1:26:58**
